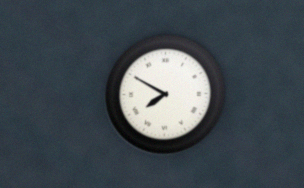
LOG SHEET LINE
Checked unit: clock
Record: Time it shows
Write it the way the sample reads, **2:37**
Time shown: **7:50**
